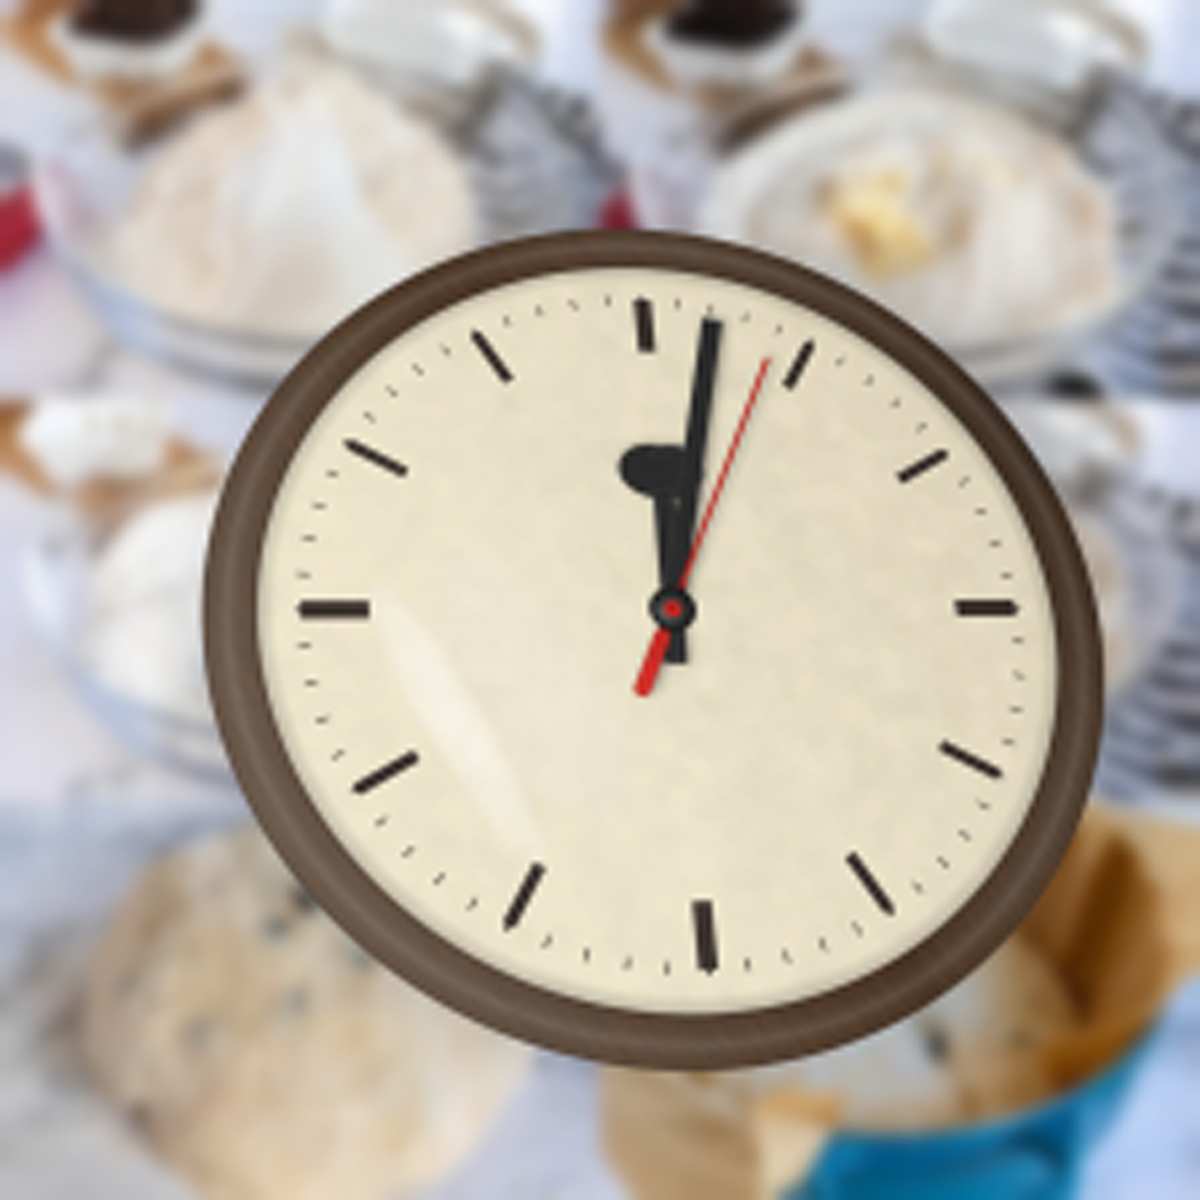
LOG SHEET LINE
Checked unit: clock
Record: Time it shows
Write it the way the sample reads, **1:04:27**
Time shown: **12:02:04**
